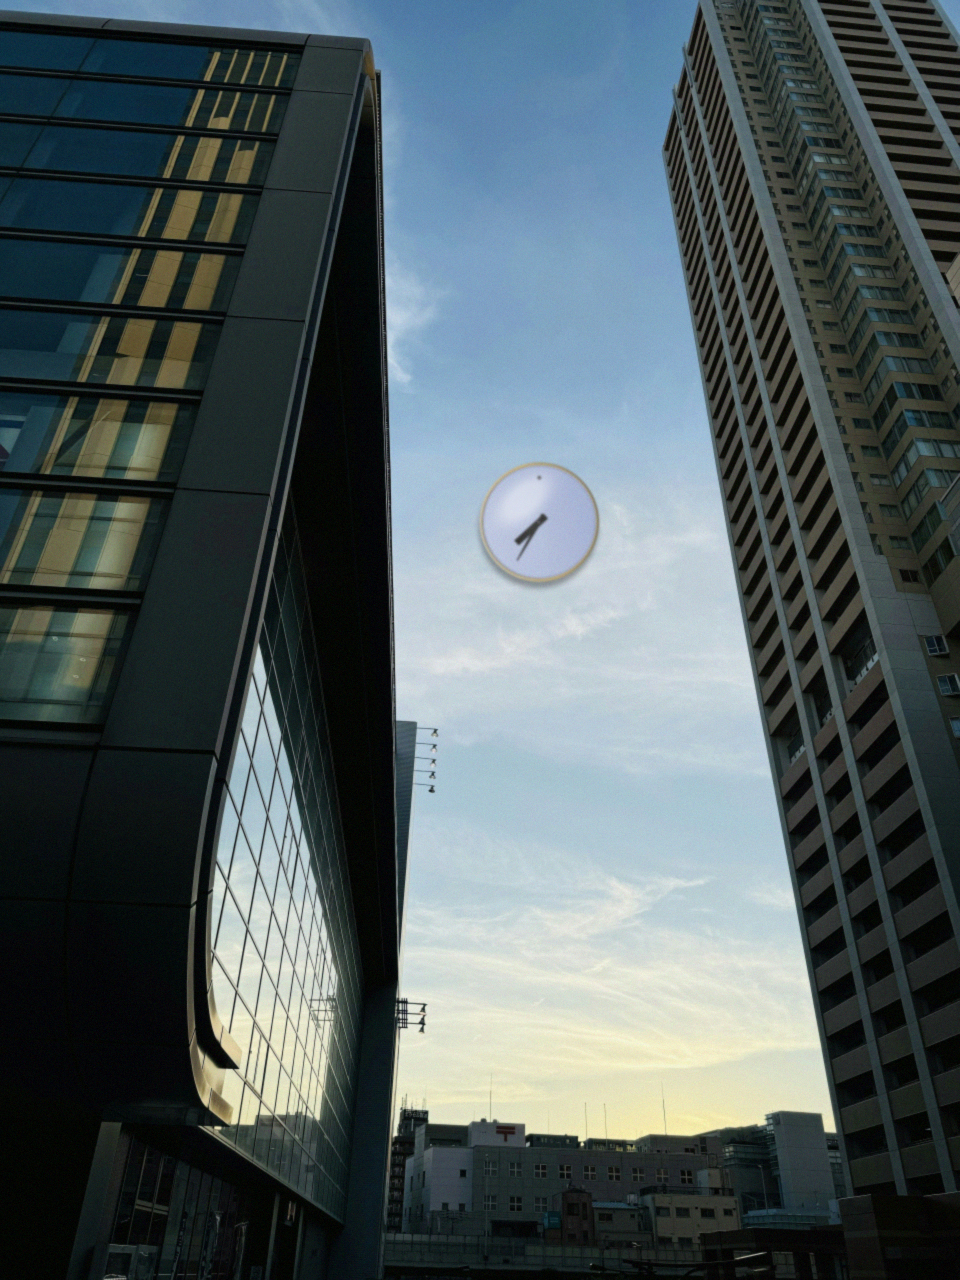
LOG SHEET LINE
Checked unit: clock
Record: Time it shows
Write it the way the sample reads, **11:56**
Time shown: **7:35**
